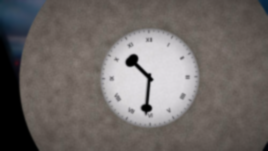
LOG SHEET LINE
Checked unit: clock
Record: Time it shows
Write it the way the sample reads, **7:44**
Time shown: **10:31**
